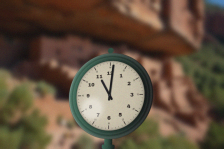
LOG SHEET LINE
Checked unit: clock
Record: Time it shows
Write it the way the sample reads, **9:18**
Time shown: **11:01**
